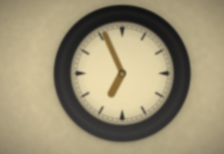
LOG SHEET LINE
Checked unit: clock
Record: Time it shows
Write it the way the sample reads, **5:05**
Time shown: **6:56**
